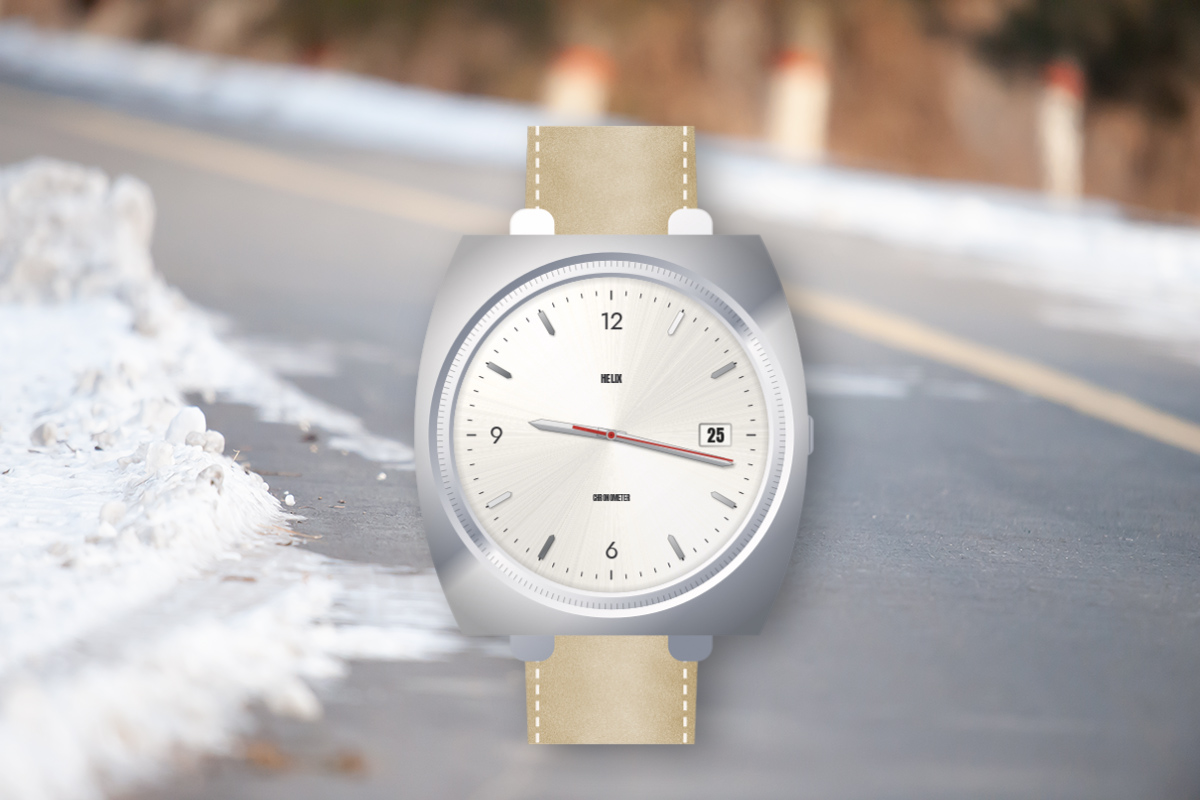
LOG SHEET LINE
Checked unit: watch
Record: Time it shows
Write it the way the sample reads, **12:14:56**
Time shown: **9:17:17**
